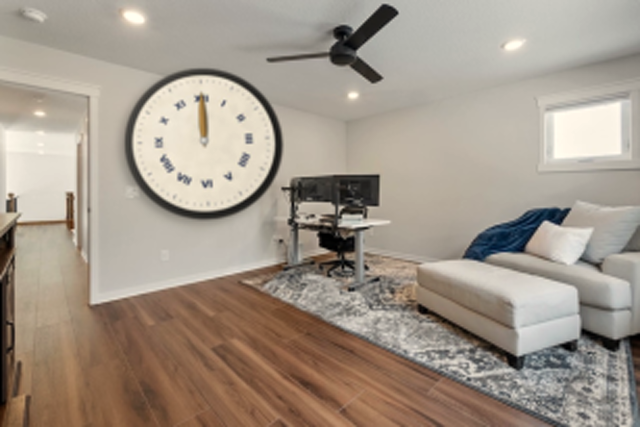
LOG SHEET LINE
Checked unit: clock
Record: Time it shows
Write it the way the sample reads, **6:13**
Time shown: **12:00**
